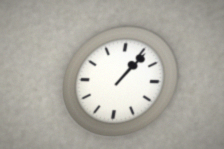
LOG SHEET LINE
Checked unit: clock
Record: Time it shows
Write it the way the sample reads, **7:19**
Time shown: **1:06**
